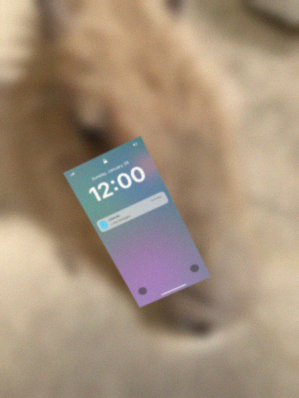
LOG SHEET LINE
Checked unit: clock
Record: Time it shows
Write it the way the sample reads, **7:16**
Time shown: **12:00**
